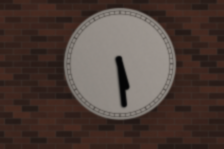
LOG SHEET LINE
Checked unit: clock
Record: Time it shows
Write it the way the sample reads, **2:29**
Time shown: **5:29**
